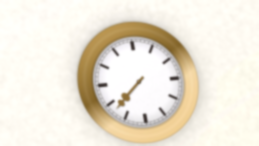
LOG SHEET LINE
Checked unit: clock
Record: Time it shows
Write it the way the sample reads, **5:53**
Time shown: **7:38**
